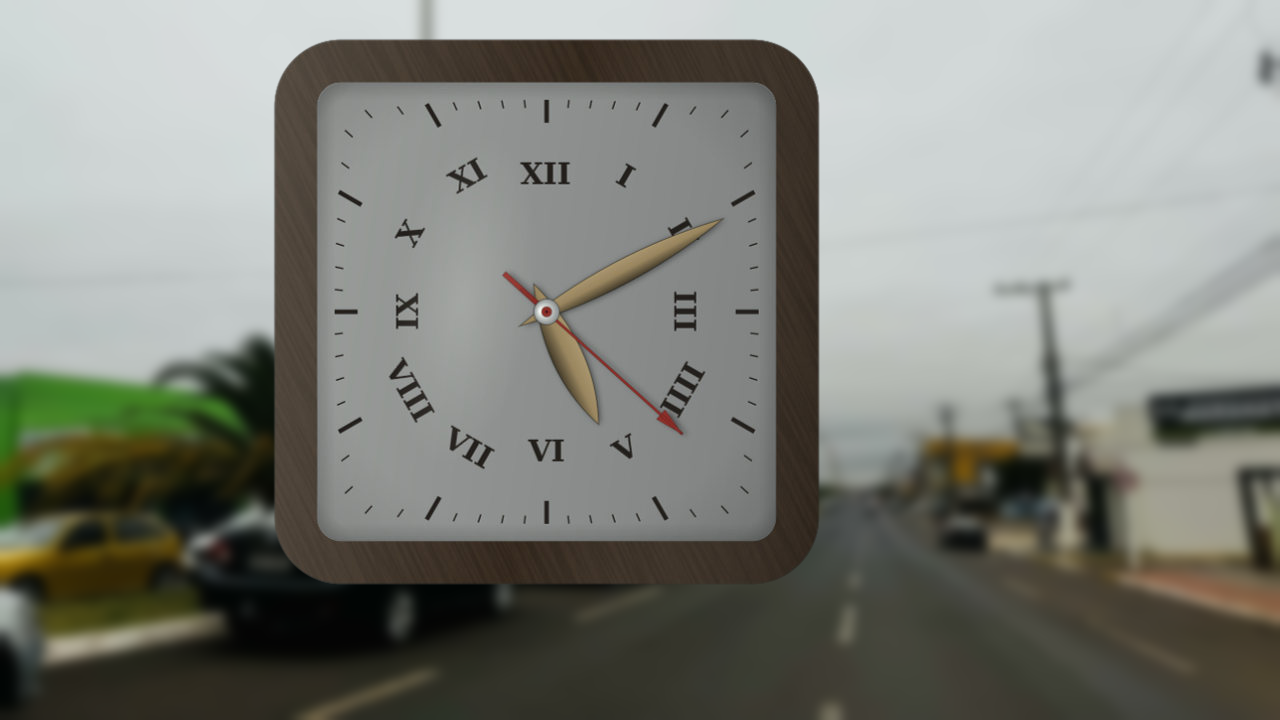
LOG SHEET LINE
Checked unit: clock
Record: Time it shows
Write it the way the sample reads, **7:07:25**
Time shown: **5:10:22**
